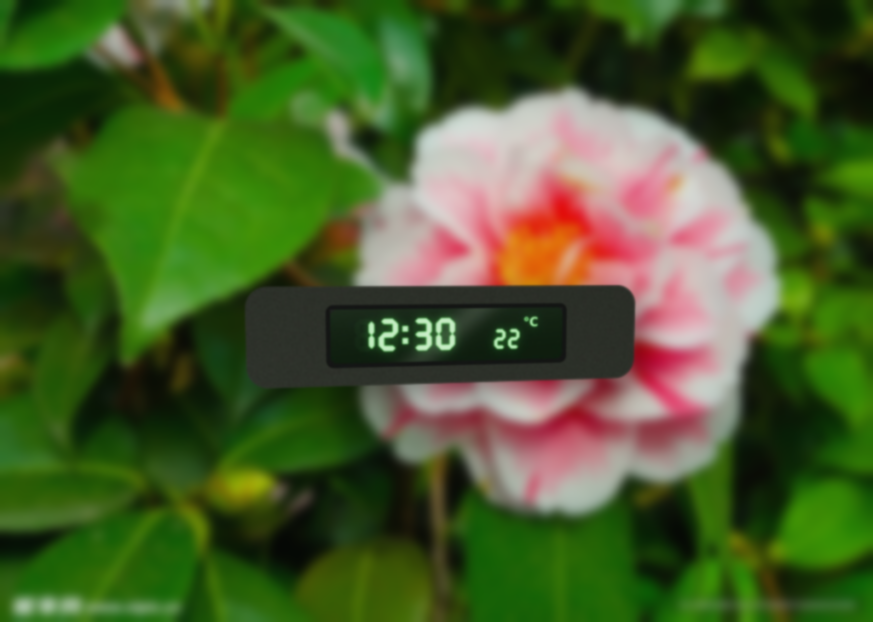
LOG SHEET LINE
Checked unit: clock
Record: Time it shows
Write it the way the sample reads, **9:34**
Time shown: **12:30**
